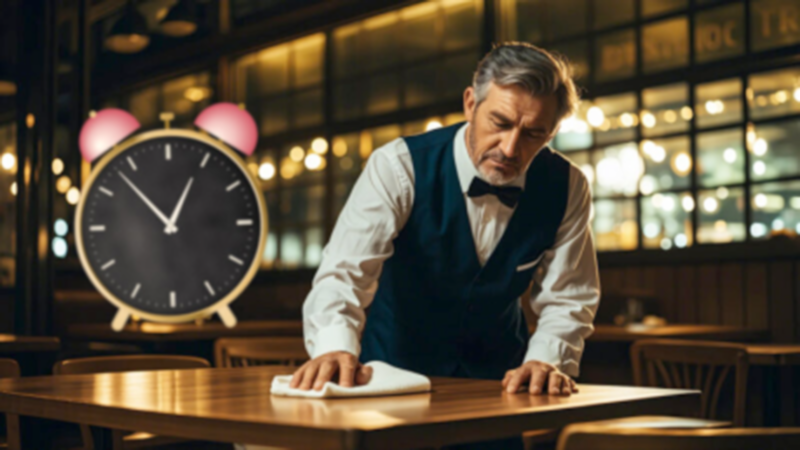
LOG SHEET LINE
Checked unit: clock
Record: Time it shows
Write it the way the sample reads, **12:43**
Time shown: **12:53**
